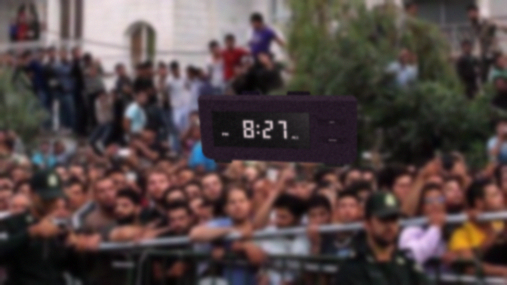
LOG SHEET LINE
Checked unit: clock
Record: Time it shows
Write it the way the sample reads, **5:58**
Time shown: **8:27**
